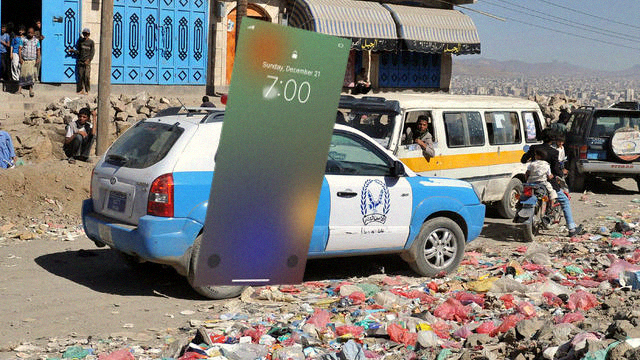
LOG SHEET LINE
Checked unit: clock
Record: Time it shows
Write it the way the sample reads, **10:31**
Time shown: **7:00**
